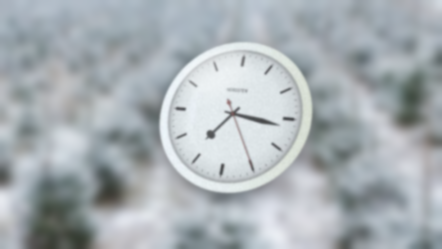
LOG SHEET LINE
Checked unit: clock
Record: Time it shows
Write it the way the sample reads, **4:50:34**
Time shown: **7:16:25**
